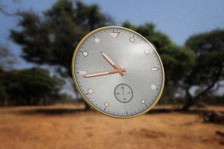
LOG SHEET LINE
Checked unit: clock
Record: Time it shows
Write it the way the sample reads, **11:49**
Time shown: **10:44**
